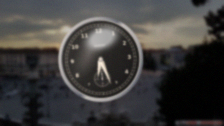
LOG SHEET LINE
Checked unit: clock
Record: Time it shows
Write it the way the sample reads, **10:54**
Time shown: **6:27**
